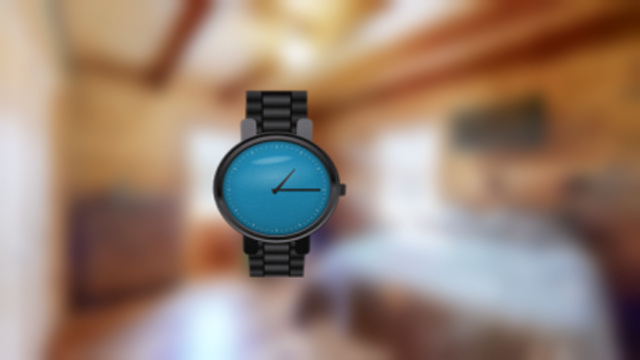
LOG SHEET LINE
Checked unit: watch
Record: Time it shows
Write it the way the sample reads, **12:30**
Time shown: **1:15**
